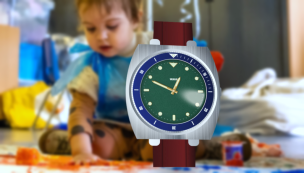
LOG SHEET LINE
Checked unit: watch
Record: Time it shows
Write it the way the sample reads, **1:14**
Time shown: **12:49**
